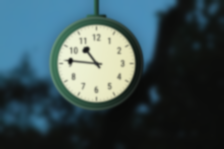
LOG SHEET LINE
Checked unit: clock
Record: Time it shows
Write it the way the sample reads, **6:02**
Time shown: **10:46**
